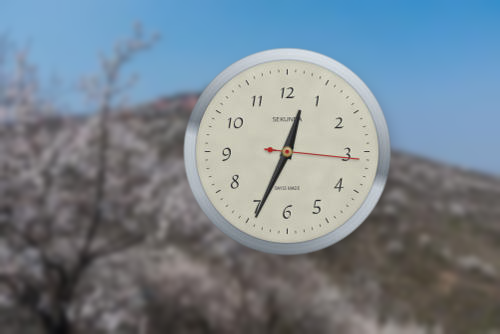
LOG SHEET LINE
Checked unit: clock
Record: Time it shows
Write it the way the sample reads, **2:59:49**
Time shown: **12:34:16**
